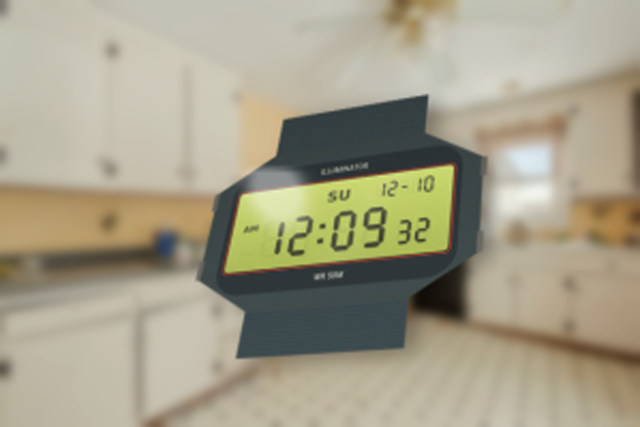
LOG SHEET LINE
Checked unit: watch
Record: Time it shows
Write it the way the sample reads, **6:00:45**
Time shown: **12:09:32**
